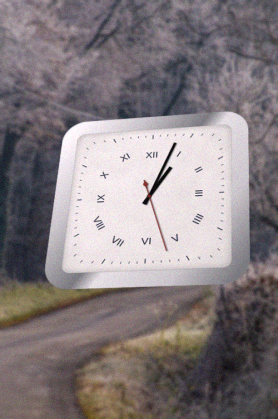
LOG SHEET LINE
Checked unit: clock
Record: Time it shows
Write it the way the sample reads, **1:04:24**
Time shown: **1:03:27**
